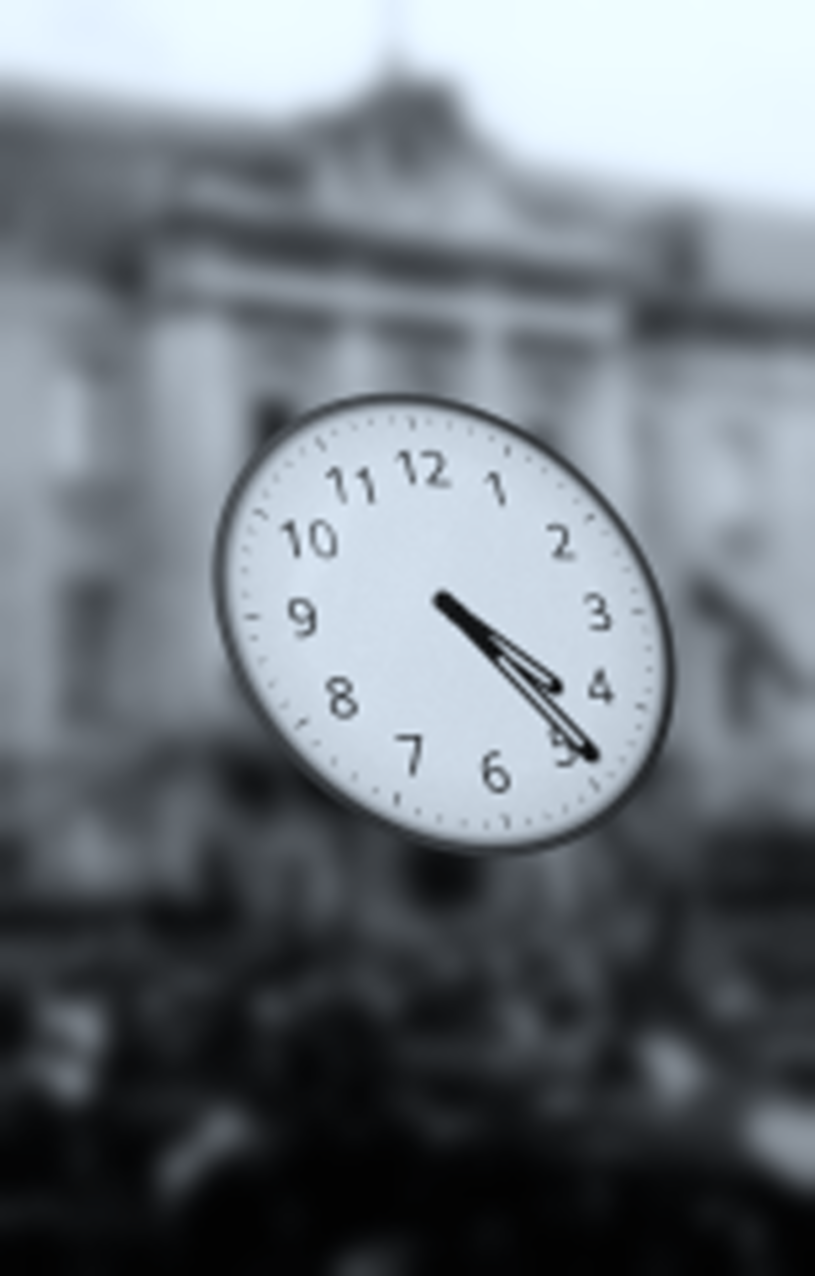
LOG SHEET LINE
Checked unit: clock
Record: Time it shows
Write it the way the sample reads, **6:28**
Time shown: **4:24**
